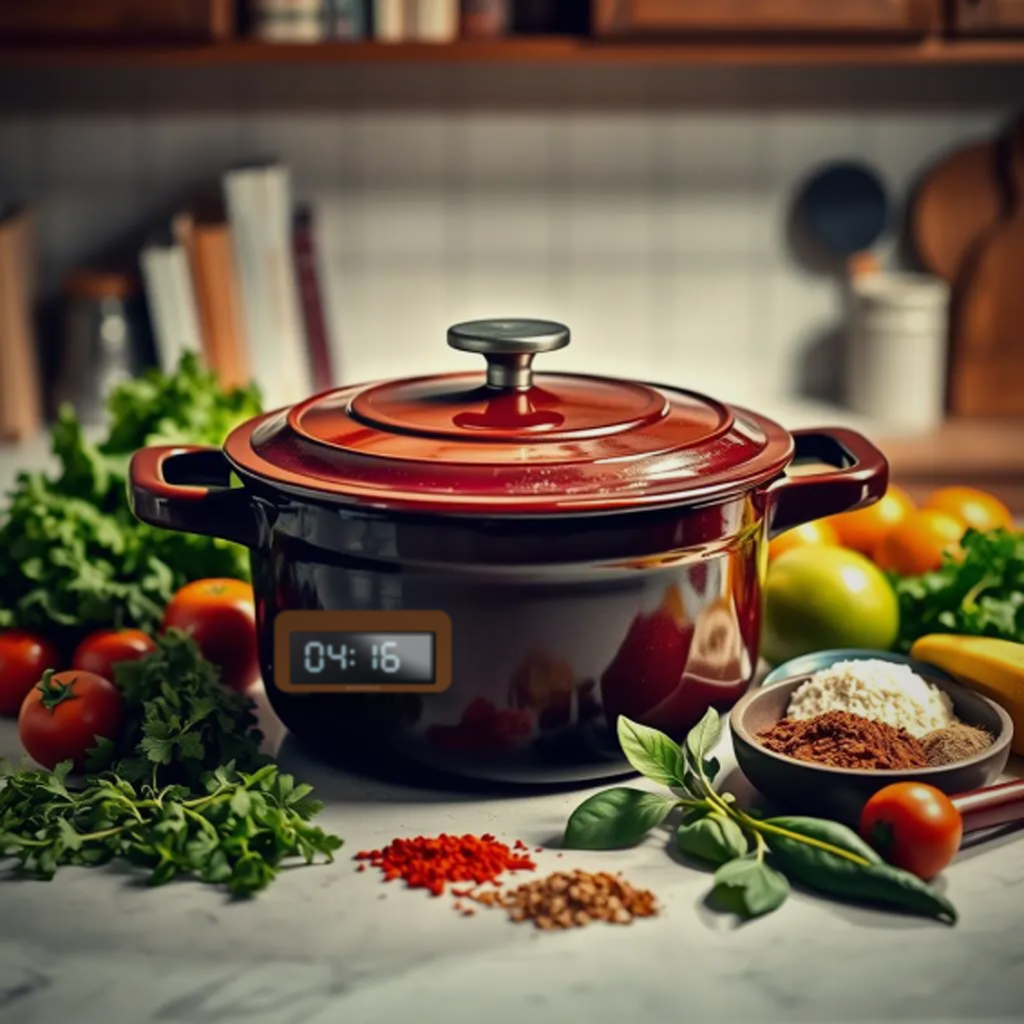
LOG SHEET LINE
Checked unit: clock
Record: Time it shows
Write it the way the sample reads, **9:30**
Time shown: **4:16**
